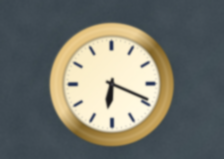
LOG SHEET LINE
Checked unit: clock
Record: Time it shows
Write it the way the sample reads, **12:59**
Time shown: **6:19**
